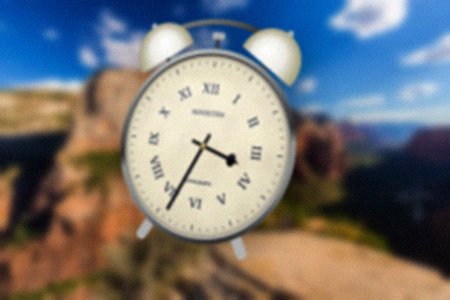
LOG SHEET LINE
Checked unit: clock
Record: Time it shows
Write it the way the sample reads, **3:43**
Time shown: **3:34**
